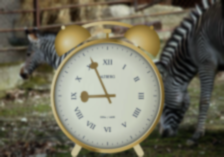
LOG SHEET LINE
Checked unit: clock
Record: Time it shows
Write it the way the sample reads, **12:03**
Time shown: **8:56**
